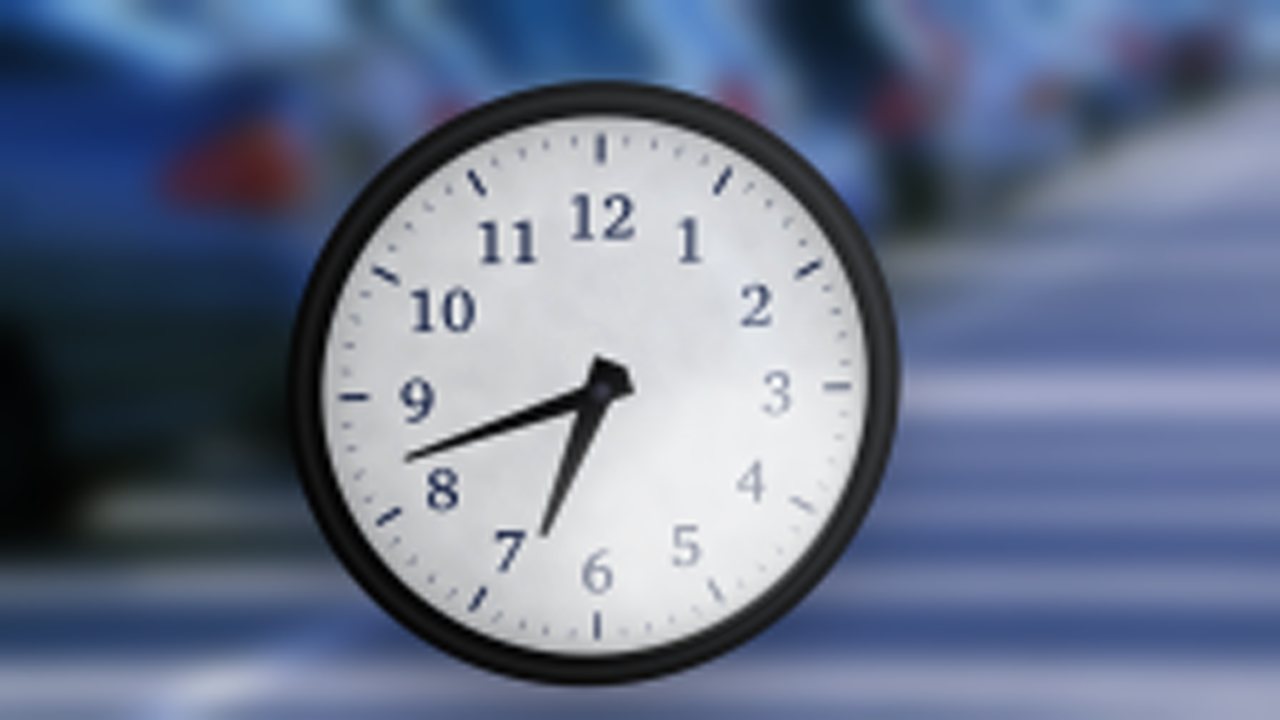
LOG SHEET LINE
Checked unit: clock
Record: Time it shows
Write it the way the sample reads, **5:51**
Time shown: **6:42**
